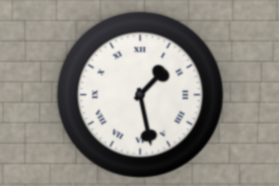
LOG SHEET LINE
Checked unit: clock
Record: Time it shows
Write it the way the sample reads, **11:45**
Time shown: **1:28**
